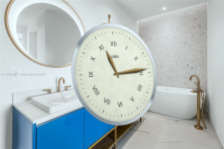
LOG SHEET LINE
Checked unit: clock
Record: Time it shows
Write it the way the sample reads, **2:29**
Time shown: **11:14**
